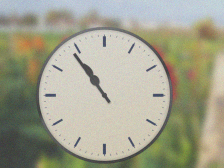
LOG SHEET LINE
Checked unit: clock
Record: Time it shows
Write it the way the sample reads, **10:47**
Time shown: **10:54**
